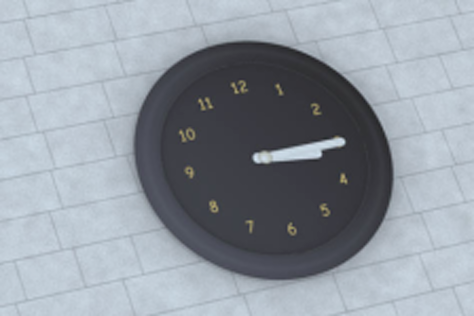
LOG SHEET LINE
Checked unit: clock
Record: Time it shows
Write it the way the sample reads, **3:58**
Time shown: **3:15**
